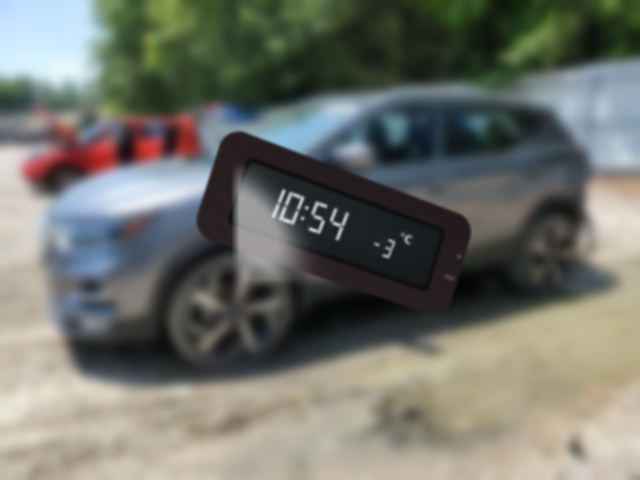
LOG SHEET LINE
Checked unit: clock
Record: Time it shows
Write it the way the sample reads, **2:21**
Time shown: **10:54**
